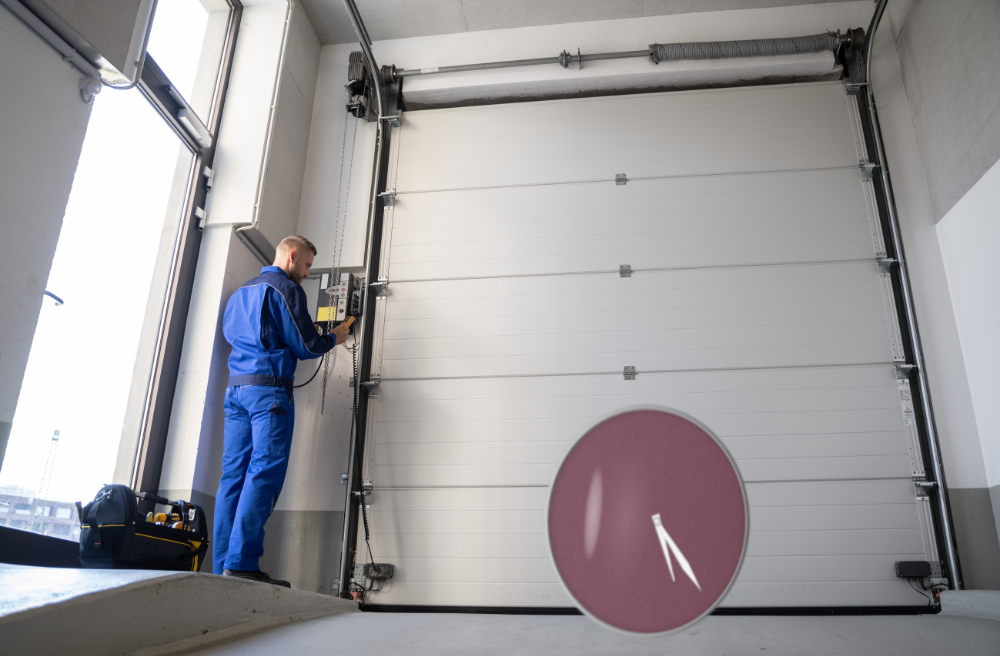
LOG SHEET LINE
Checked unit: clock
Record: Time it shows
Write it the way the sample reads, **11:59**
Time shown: **5:24**
